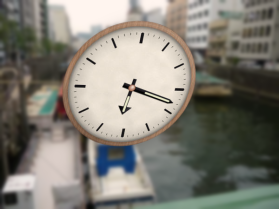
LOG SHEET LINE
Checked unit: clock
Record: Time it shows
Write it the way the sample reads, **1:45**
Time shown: **6:18**
